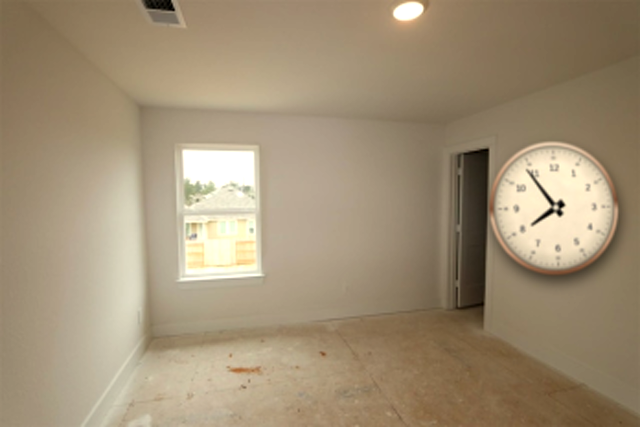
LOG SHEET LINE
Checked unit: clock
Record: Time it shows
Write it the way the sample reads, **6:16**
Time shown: **7:54**
